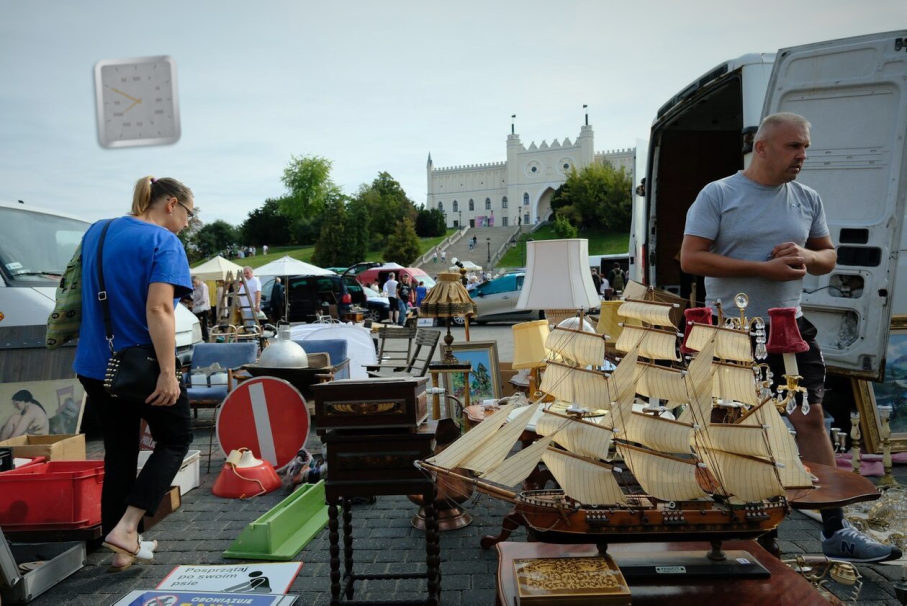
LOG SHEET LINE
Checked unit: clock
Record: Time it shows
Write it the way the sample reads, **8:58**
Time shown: **7:50**
